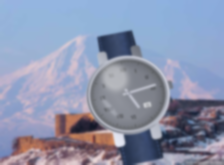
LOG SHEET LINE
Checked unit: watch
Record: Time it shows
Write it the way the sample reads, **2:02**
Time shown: **5:14**
